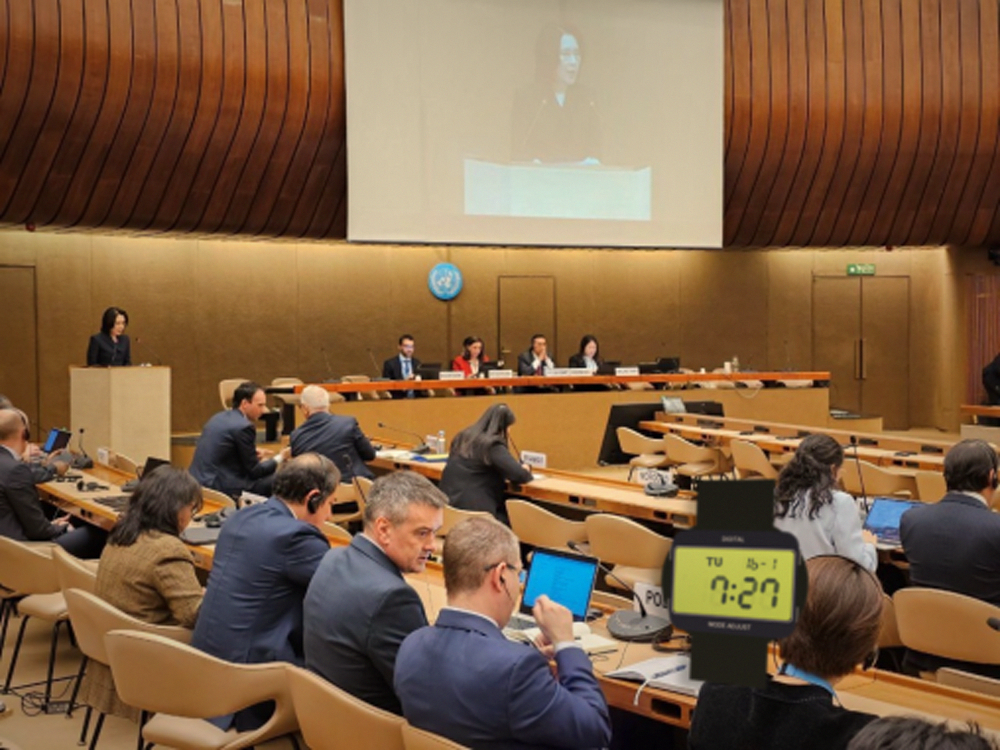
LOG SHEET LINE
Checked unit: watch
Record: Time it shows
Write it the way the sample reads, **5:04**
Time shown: **7:27**
